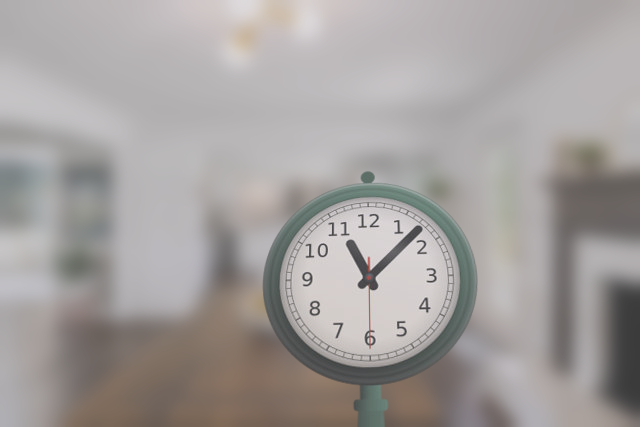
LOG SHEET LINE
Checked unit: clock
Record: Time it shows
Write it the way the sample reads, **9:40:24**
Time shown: **11:07:30**
